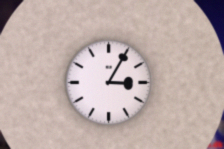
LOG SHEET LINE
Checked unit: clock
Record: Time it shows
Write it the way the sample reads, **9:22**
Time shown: **3:05**
